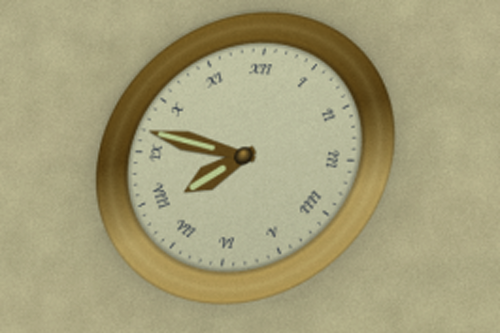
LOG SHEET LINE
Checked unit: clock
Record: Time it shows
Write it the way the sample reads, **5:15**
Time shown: **7:47**
